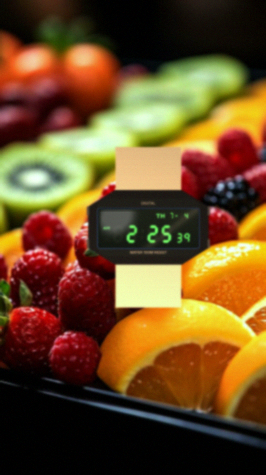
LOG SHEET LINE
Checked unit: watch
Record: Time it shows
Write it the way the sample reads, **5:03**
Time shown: **2:25**
